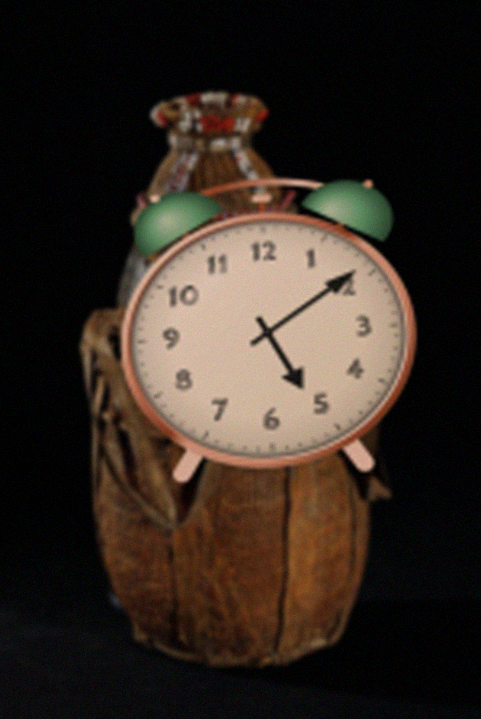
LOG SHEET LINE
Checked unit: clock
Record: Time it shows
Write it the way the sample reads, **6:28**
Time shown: **5:09**
